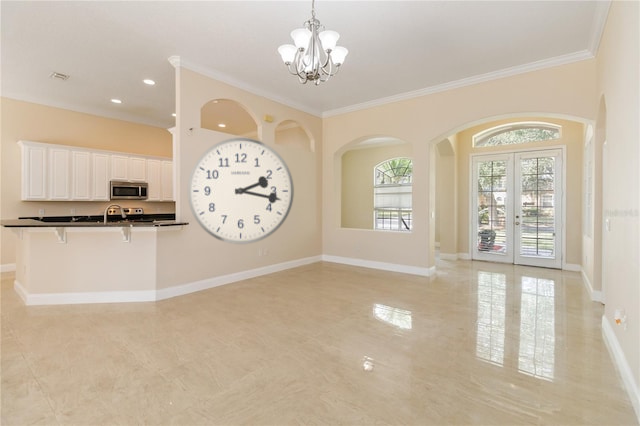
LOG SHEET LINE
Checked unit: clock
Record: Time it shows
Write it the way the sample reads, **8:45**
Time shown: **2:17**
